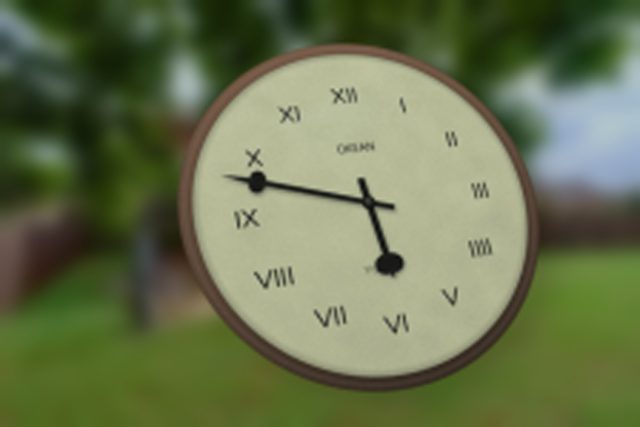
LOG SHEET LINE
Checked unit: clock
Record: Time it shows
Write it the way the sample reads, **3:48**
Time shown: **5:48**
